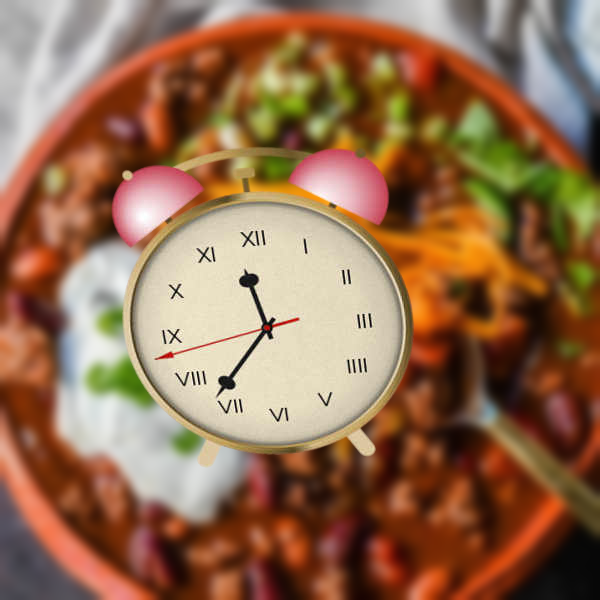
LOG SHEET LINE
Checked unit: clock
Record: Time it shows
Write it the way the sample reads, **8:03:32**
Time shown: **11:36:43**
